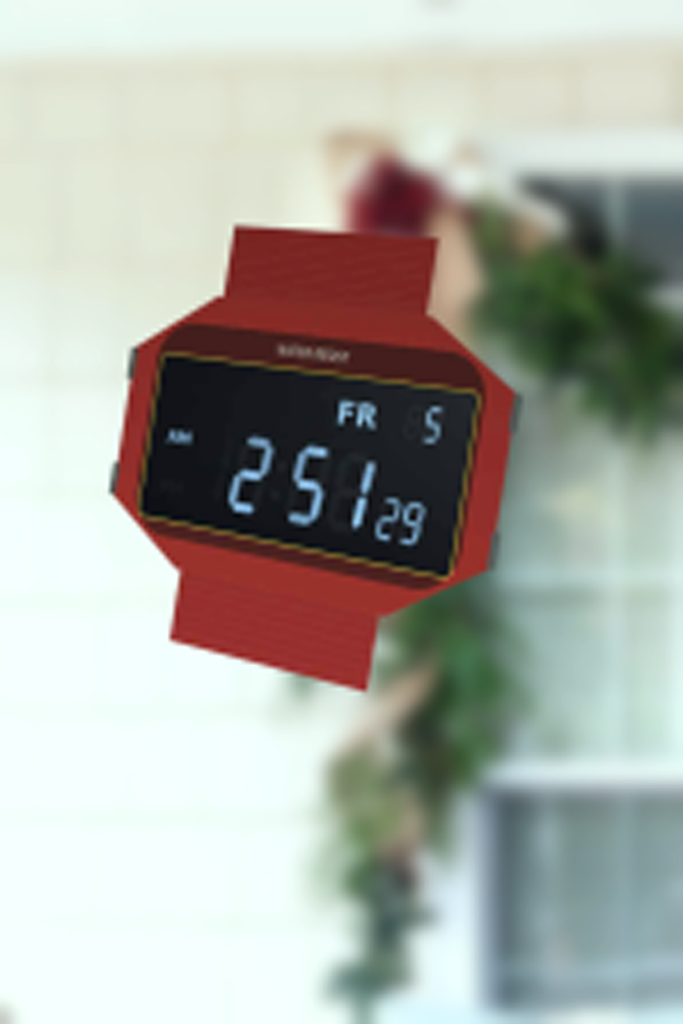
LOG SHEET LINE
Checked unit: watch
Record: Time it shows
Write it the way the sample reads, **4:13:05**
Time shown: **2:51:29**
